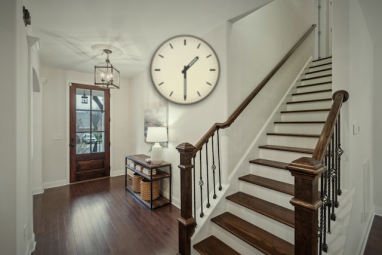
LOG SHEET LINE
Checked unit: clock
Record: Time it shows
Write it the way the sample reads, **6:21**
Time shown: **1:30**
